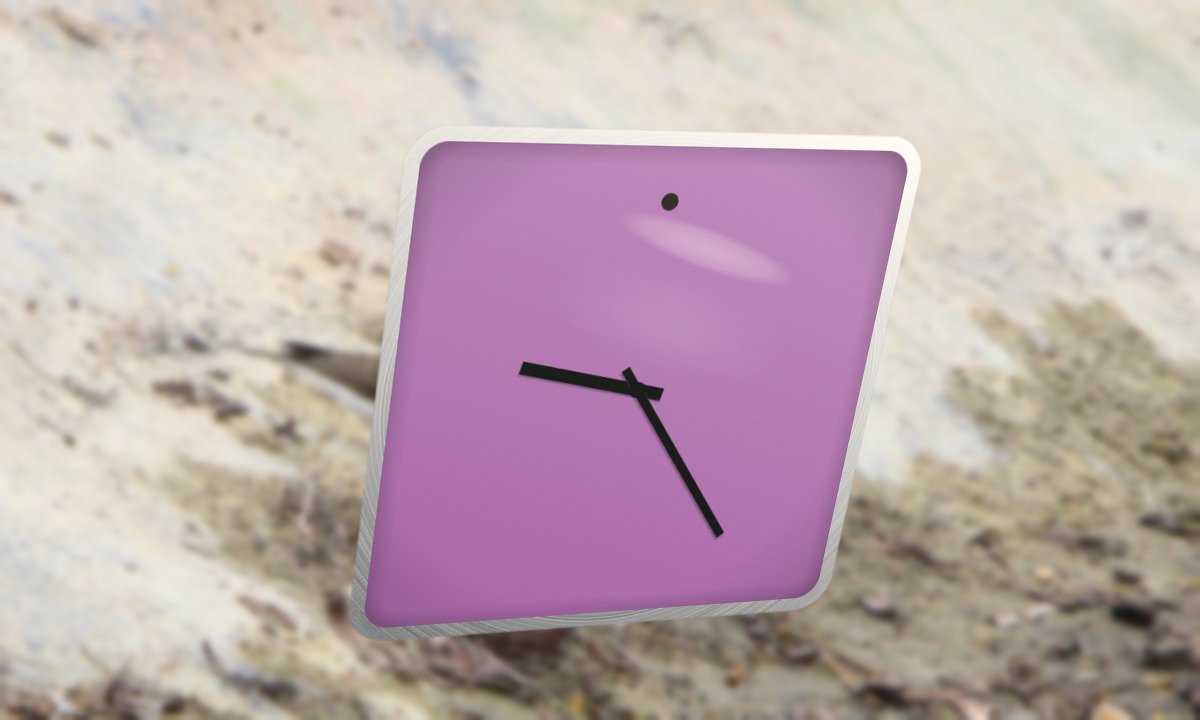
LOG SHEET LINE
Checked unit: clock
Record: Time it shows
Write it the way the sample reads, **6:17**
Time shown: **9:24**
